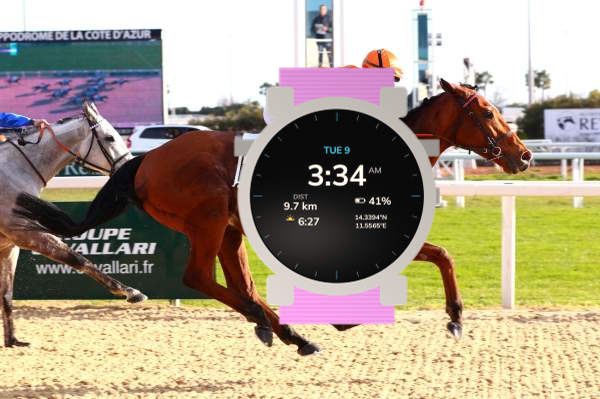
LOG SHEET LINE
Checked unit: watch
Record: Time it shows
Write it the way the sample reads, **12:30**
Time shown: **3:34**
